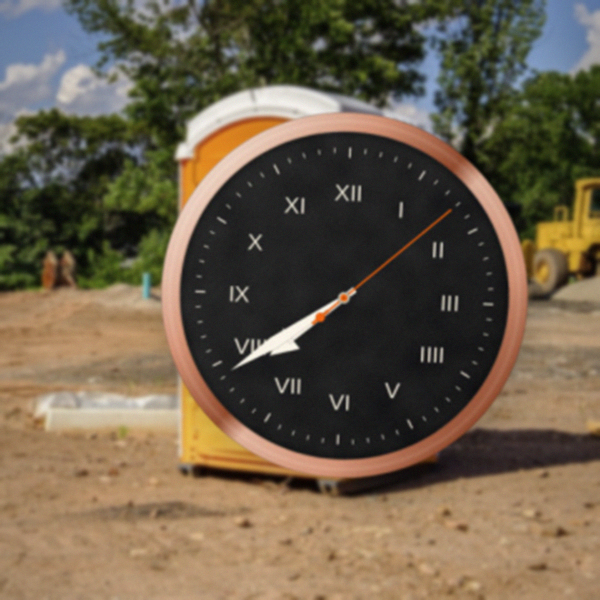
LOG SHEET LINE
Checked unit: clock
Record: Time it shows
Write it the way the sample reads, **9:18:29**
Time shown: **7:39:08**
